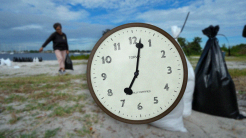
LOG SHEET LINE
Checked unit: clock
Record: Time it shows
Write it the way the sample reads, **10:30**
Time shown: **7:02**
